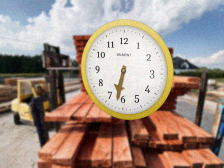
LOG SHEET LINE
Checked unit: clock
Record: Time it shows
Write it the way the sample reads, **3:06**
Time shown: **6:32**
